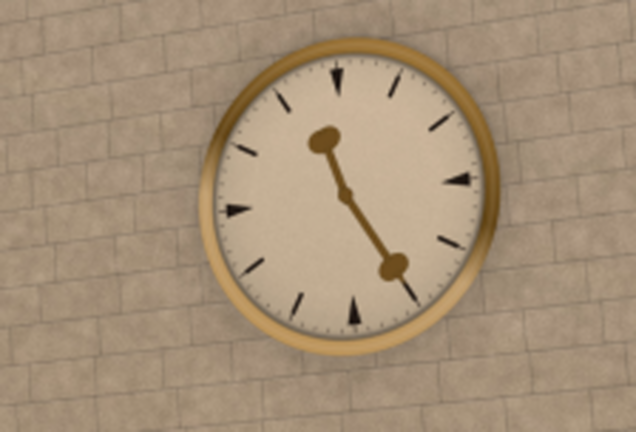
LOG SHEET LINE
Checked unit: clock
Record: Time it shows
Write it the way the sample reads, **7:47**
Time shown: **11:25**
